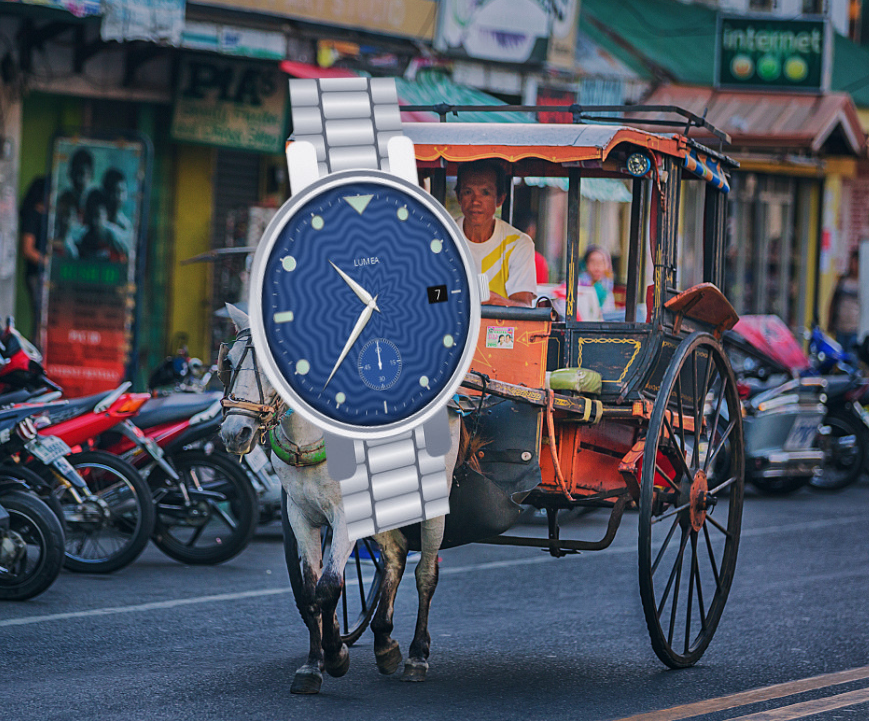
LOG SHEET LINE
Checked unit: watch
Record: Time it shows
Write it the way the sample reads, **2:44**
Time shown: **10:37**
